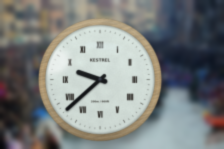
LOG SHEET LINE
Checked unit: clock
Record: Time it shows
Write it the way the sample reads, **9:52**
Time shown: **9:38**
